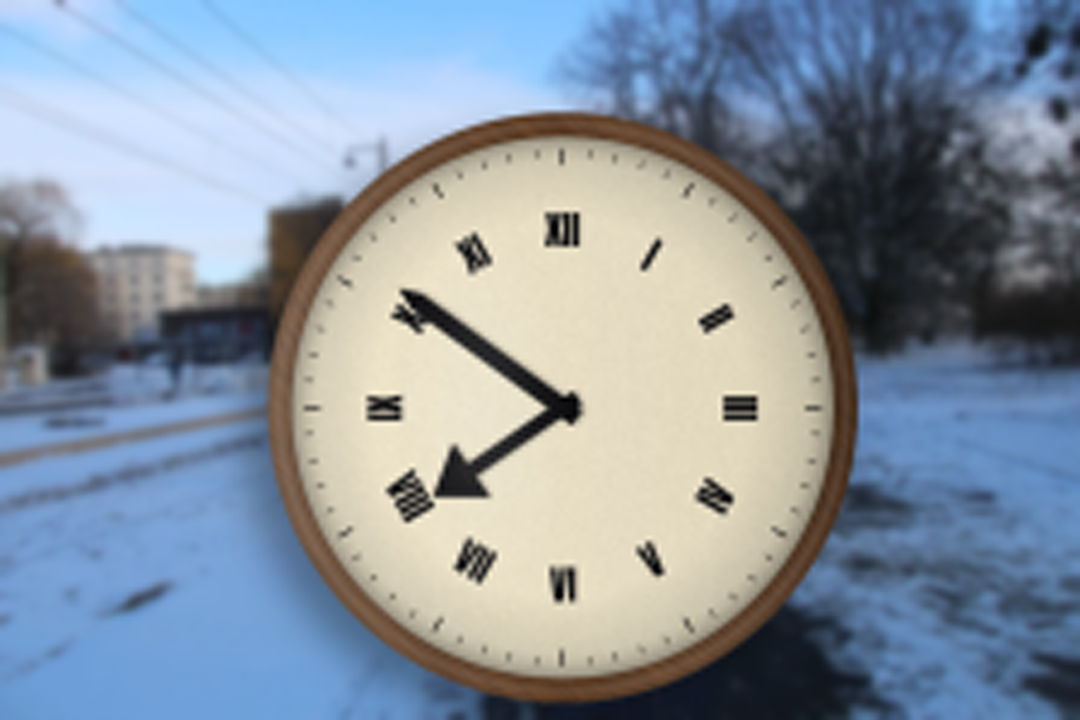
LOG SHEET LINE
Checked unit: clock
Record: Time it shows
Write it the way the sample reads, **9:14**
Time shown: **7:51**
